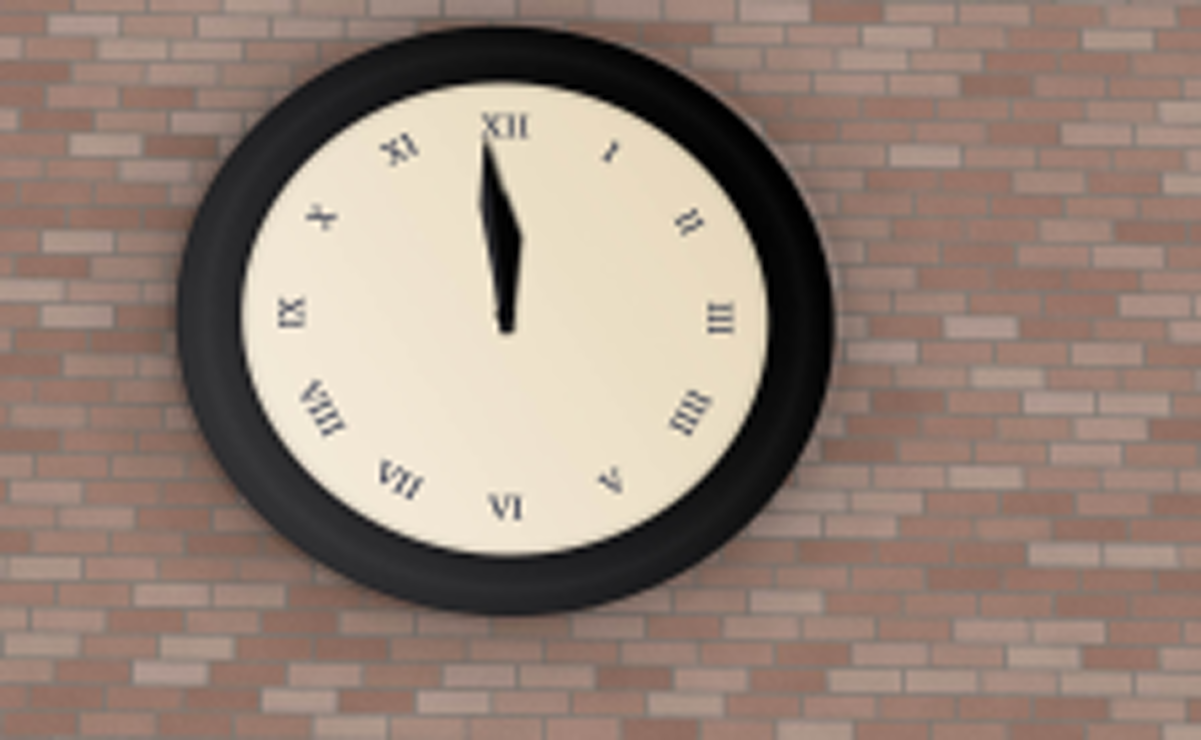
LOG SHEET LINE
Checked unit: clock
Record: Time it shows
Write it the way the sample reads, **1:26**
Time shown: **11:59**
